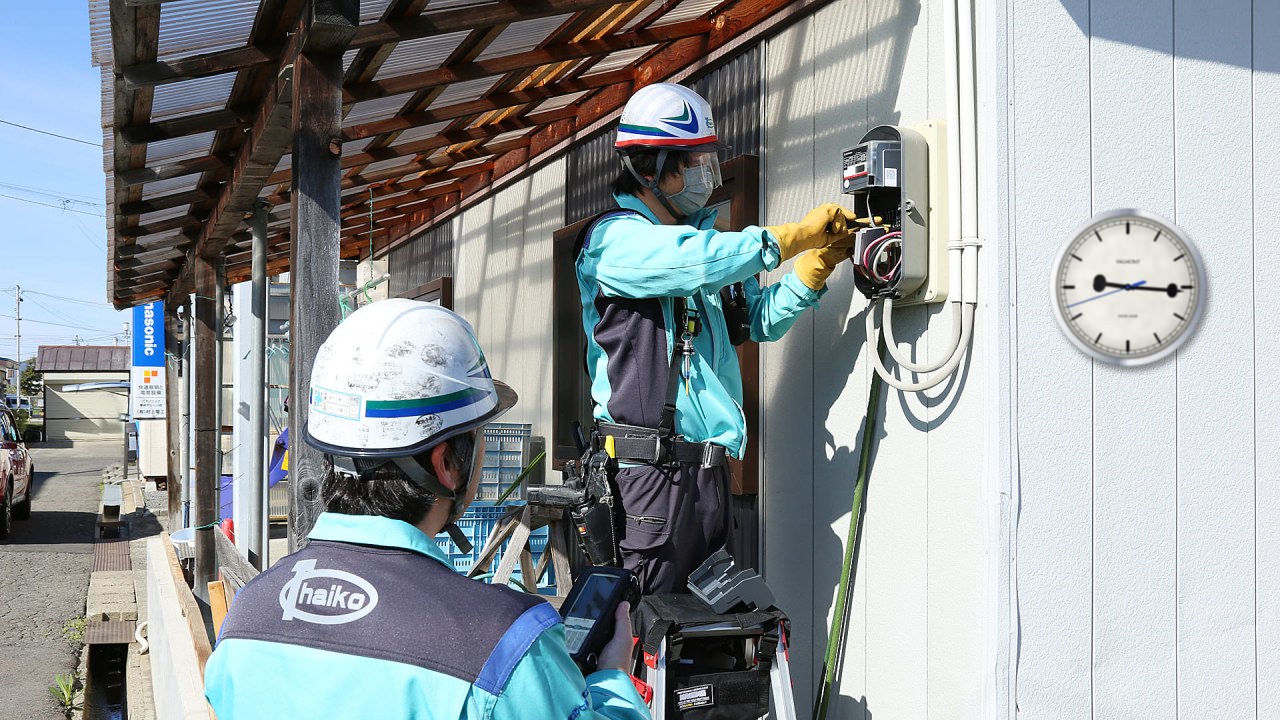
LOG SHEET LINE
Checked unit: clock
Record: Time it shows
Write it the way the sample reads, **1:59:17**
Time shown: **9:15:42**
